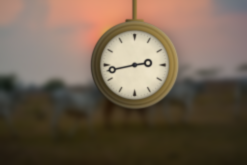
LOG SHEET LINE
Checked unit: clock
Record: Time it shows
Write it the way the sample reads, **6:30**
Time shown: **2:43**
